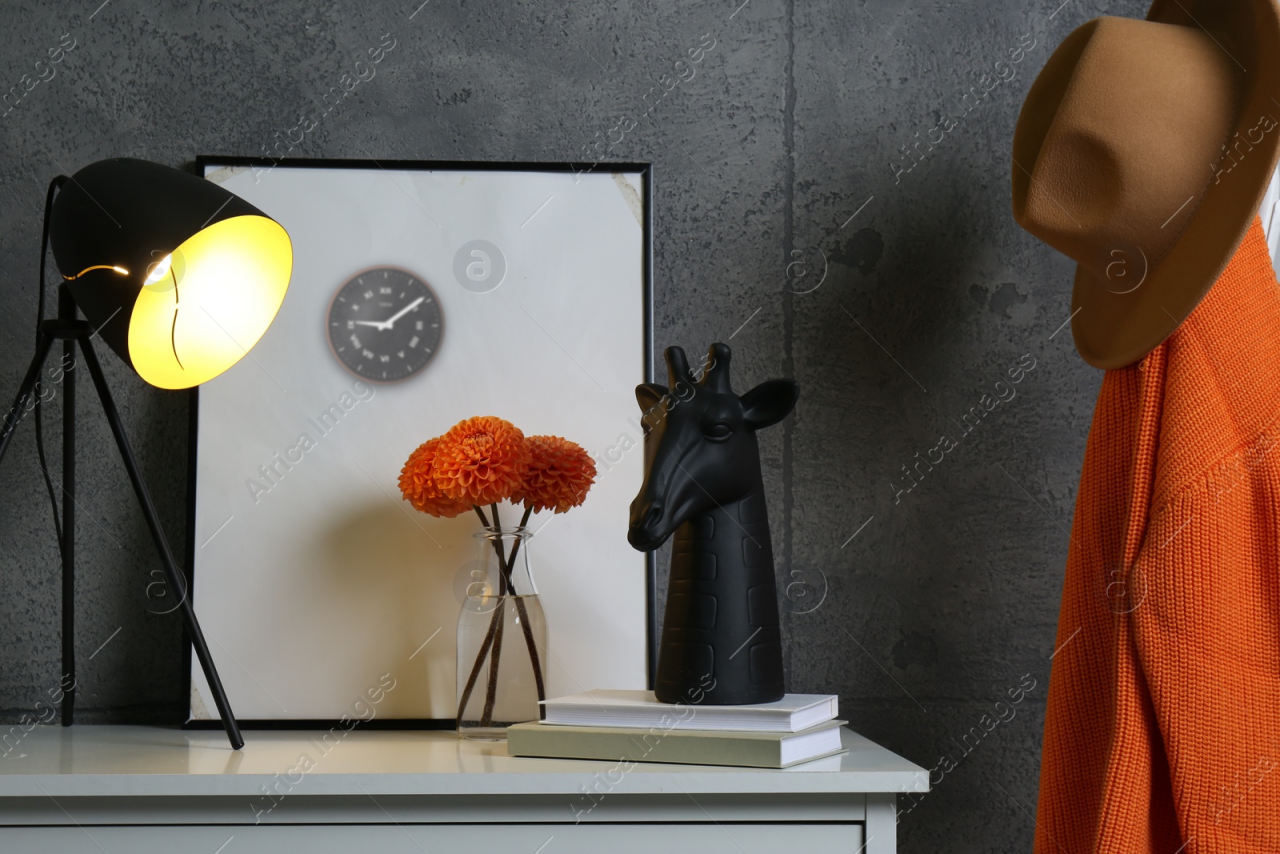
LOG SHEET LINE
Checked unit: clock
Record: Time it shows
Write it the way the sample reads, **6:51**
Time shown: **9:09**
